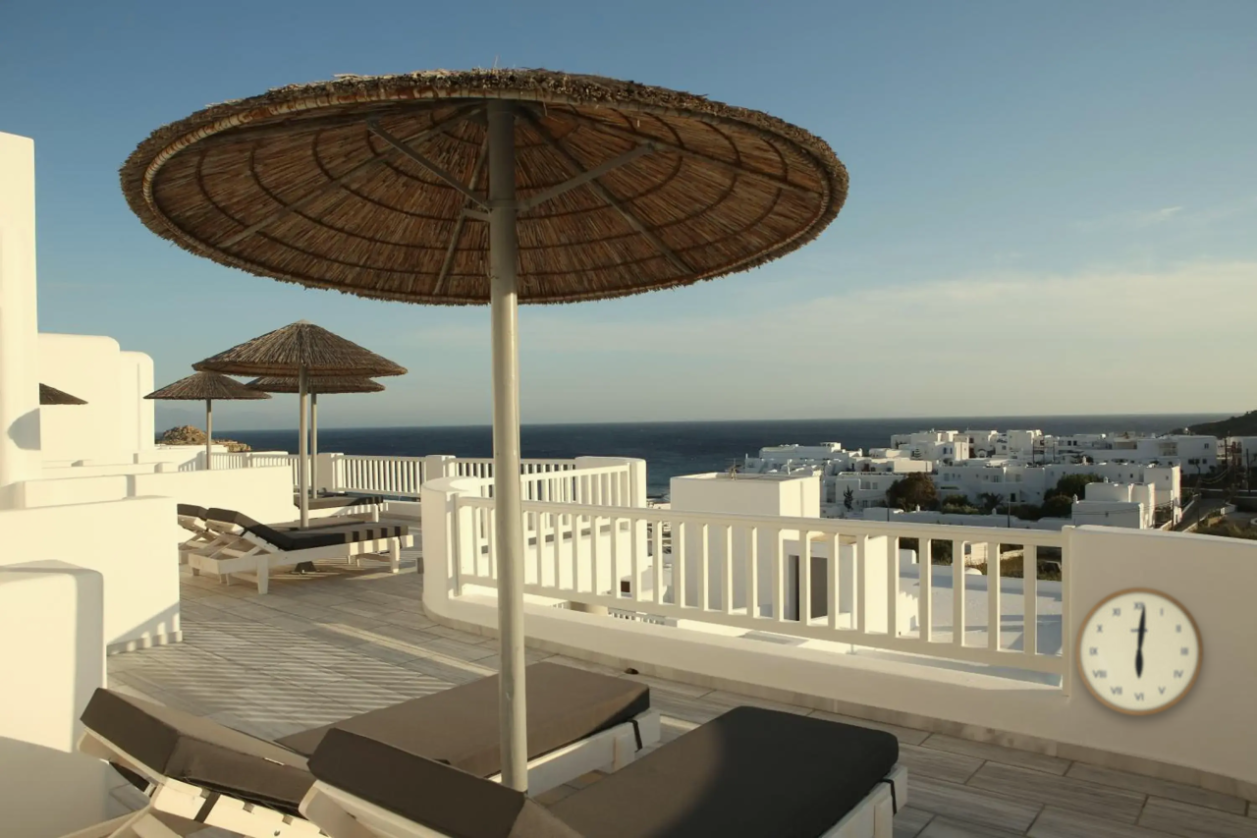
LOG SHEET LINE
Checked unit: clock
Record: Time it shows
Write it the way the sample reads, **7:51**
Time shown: **6:01**
